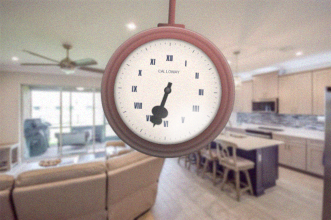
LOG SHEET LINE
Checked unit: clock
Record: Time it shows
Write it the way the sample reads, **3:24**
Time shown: **6:33**
